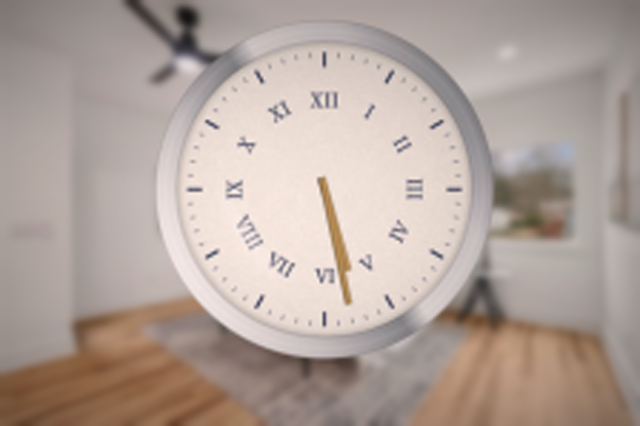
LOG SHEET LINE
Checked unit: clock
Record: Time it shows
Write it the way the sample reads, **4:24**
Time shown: **5:28**
